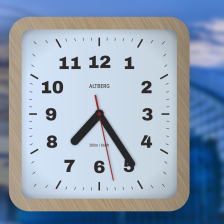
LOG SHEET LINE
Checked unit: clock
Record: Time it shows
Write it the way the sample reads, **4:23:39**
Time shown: **7:24:28**
